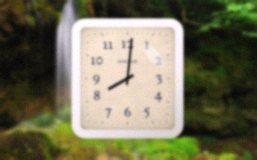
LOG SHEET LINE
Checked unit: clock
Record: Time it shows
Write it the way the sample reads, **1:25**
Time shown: **8:01**
